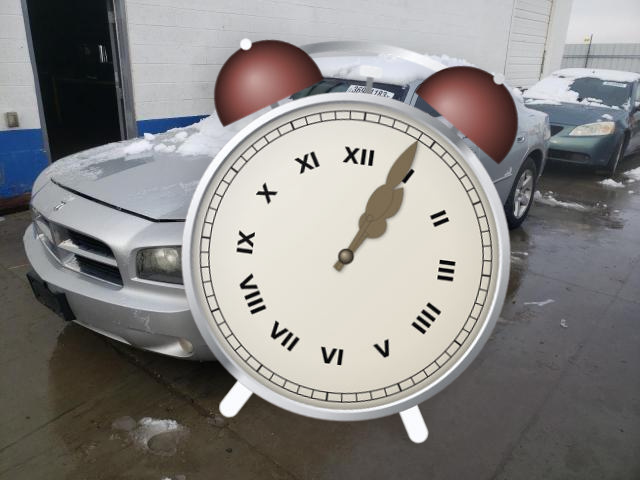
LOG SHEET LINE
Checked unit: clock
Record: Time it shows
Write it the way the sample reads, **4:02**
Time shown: **1:04**
